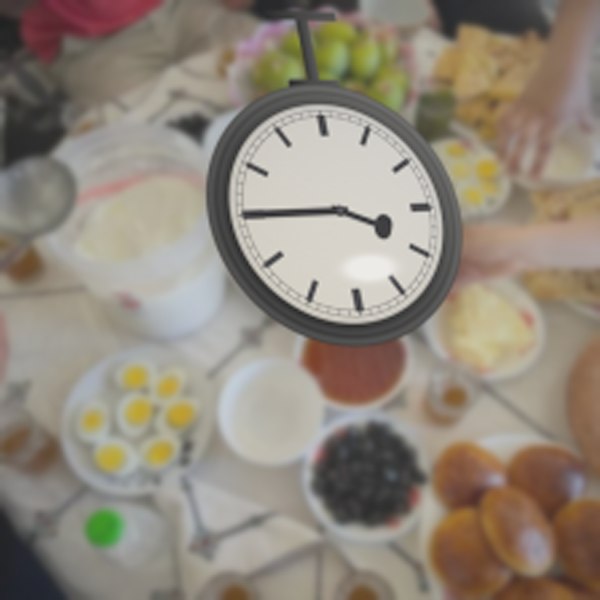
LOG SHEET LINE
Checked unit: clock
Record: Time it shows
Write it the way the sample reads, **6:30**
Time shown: **3:45**
